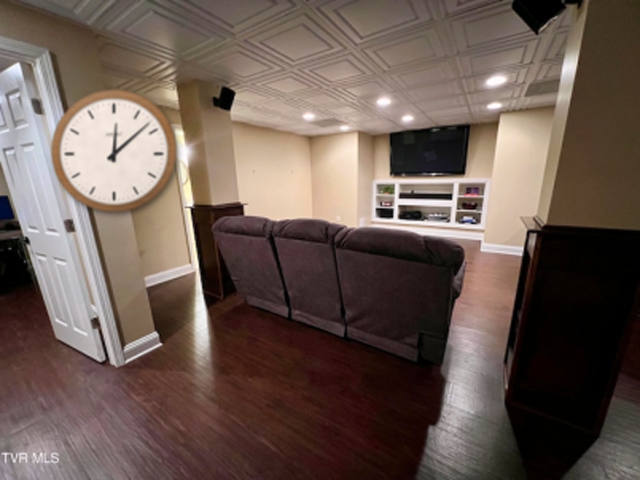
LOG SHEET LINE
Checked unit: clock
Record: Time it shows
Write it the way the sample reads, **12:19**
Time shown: **12:08**
